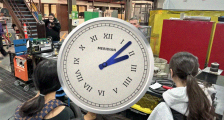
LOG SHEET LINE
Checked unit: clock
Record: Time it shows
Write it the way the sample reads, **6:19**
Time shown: **2:07**
